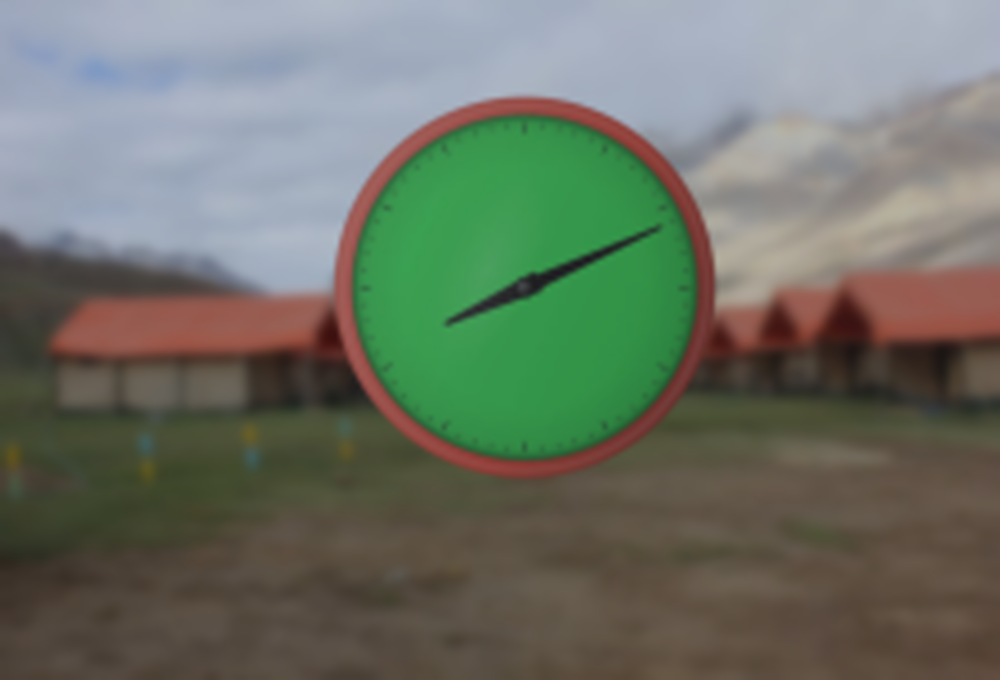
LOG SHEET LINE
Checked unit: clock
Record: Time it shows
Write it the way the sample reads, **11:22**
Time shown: **8:11**
